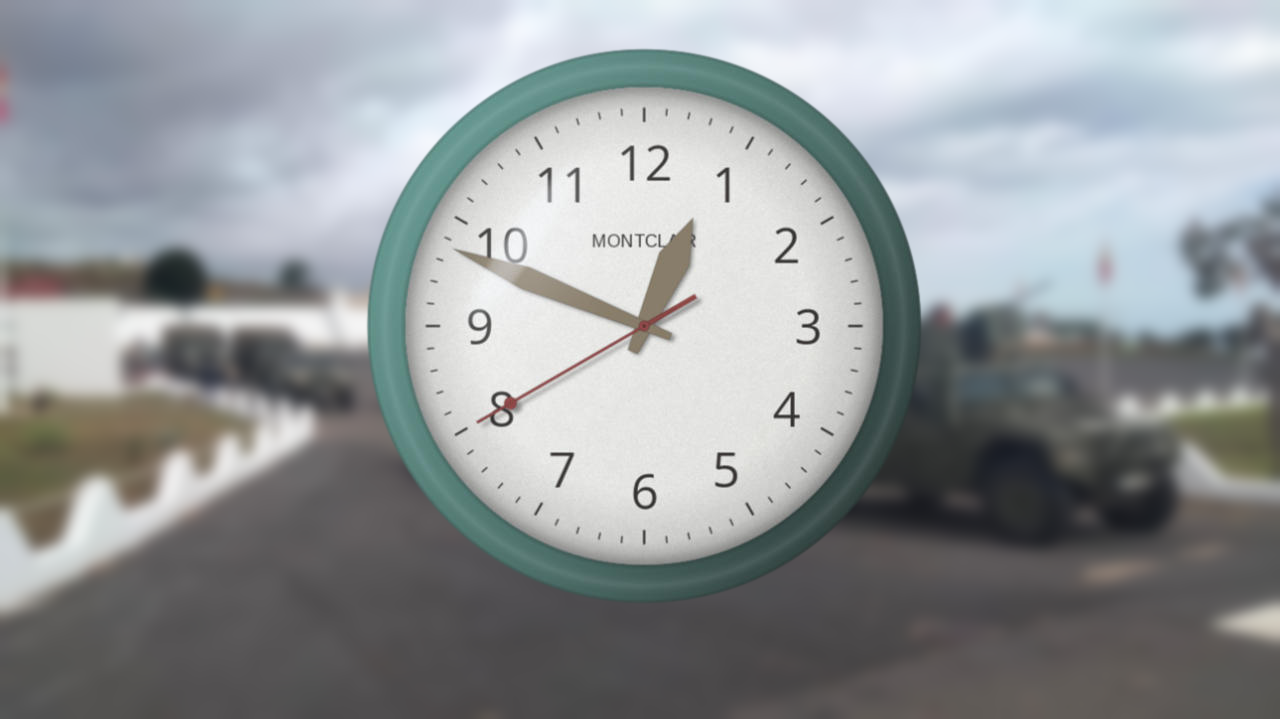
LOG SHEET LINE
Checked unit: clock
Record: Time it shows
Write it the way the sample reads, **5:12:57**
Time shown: **12:48:40**
